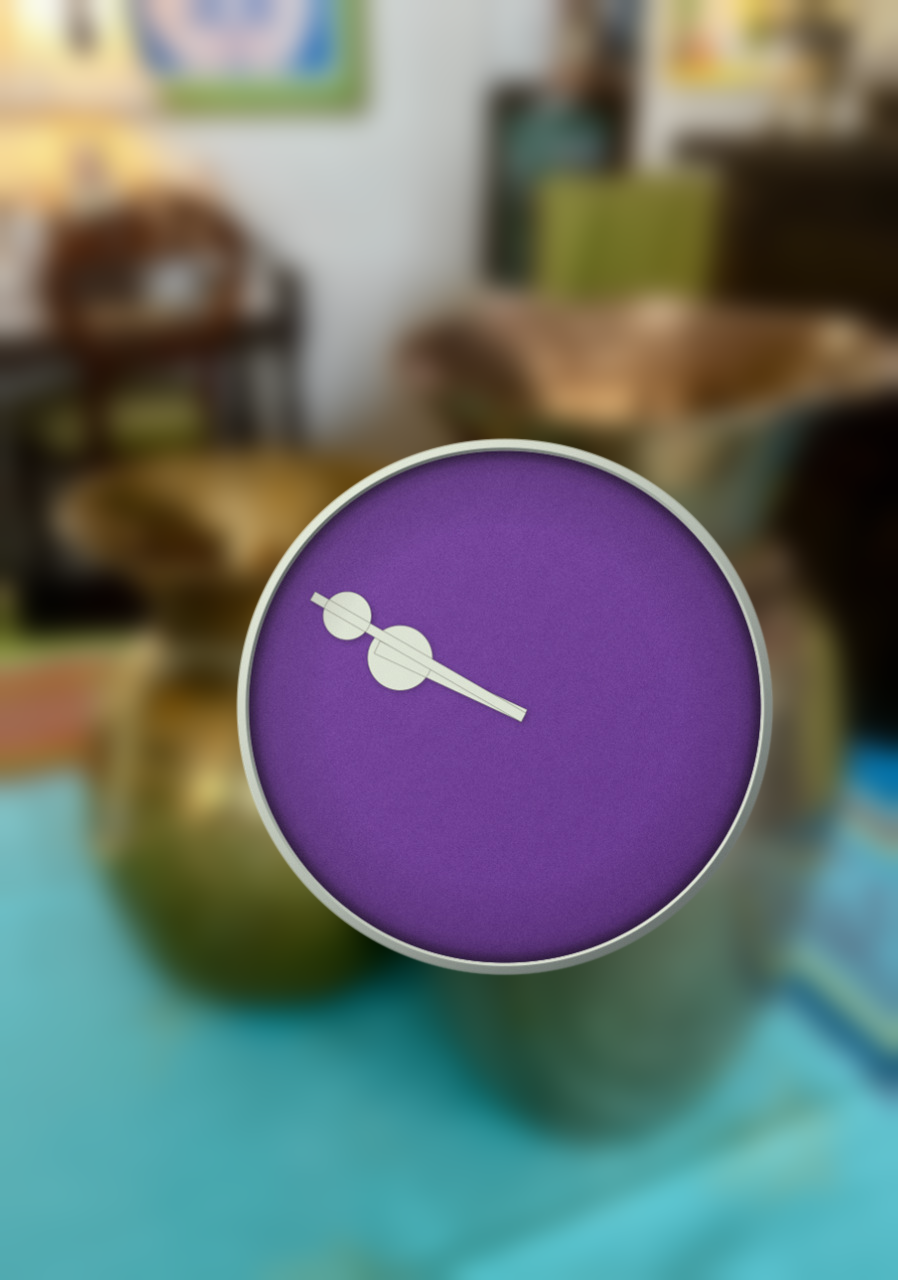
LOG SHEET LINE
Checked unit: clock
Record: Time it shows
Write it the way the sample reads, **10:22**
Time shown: **9:50**
